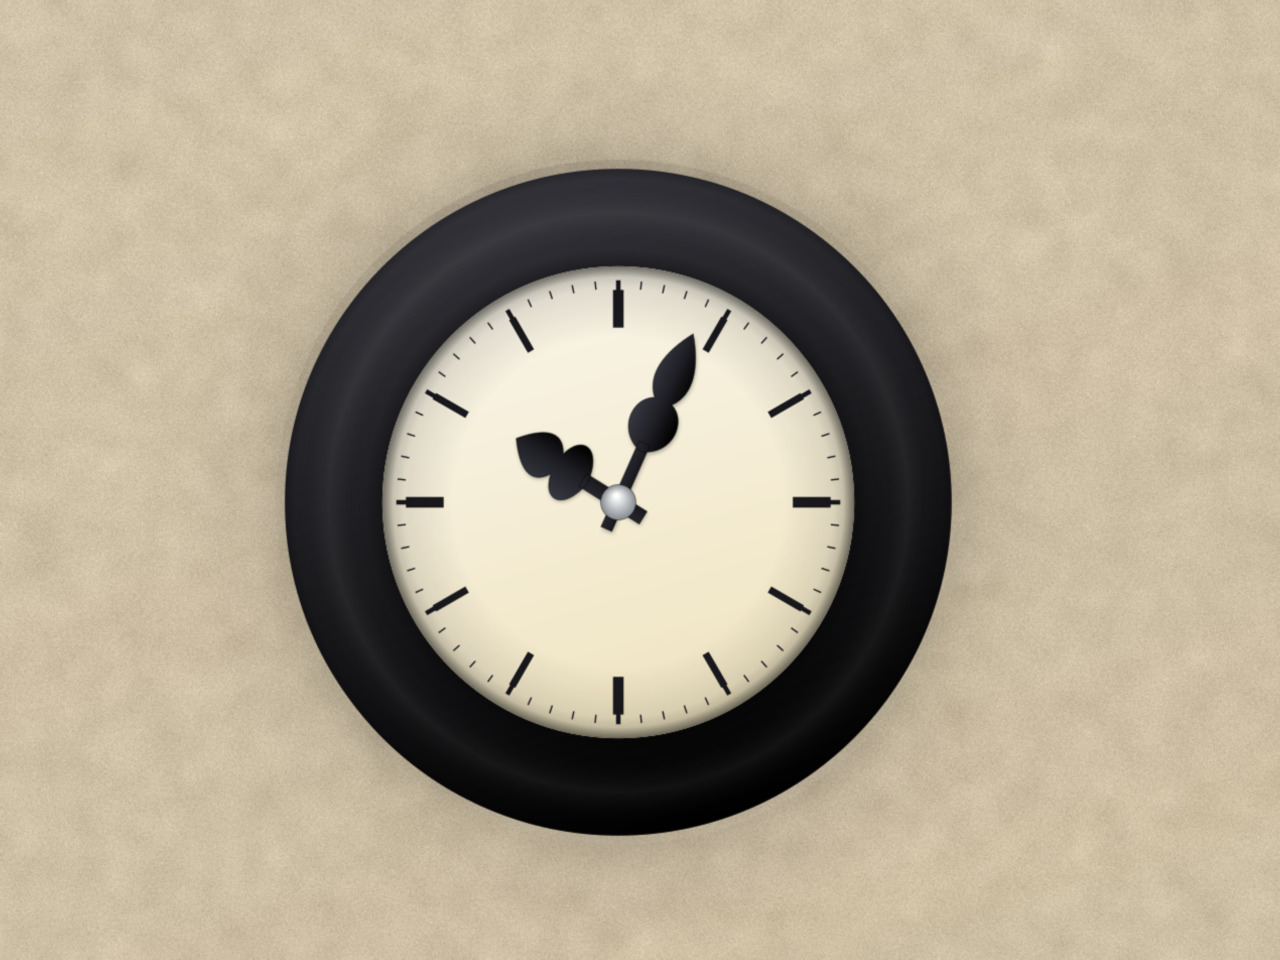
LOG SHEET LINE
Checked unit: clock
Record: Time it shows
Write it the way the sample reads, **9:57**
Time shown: **10:04**
